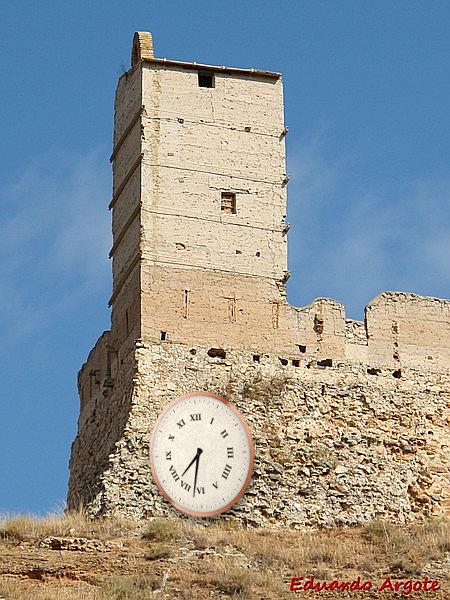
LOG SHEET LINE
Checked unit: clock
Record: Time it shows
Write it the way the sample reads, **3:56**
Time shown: **7:32**
